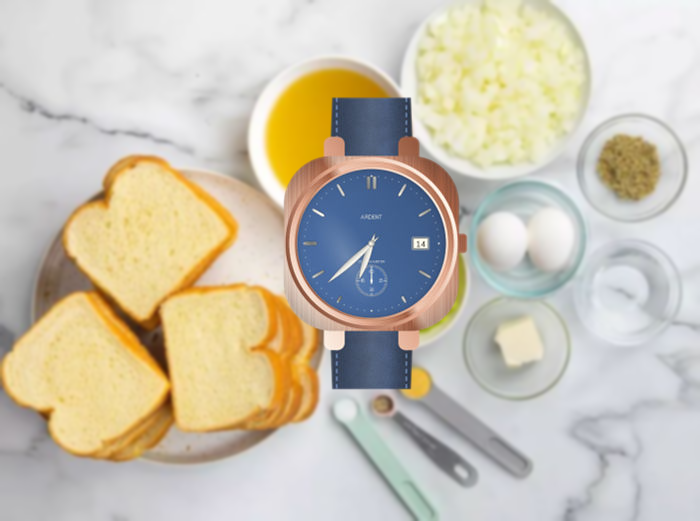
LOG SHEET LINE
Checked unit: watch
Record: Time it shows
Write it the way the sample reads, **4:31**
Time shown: **6:38**
